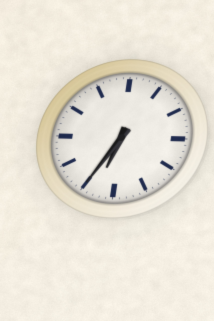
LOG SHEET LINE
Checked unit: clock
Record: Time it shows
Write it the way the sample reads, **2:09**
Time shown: **6:35**
